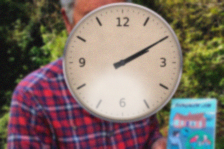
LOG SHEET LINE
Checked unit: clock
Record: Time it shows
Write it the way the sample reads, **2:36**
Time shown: **2:10**
